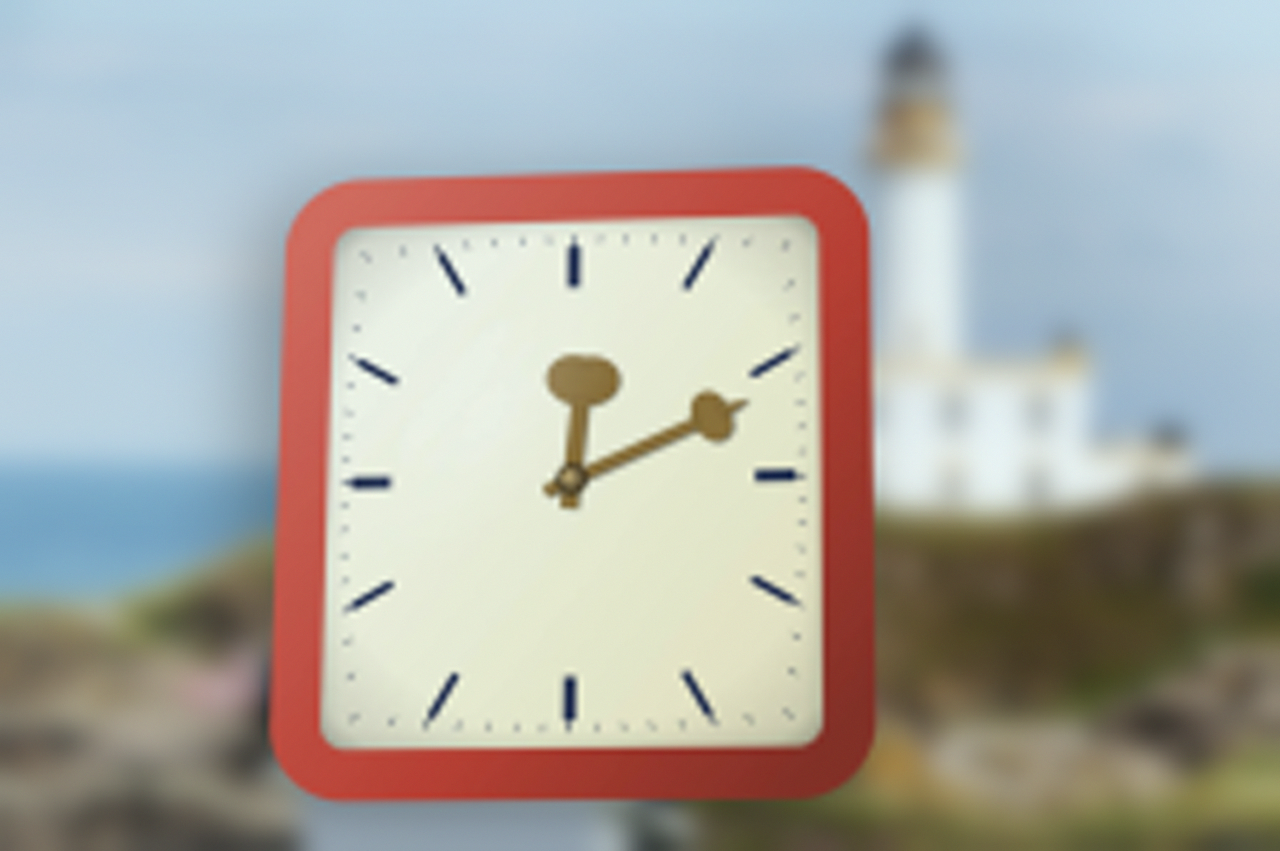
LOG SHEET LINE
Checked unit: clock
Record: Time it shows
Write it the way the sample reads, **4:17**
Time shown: **12:11**
